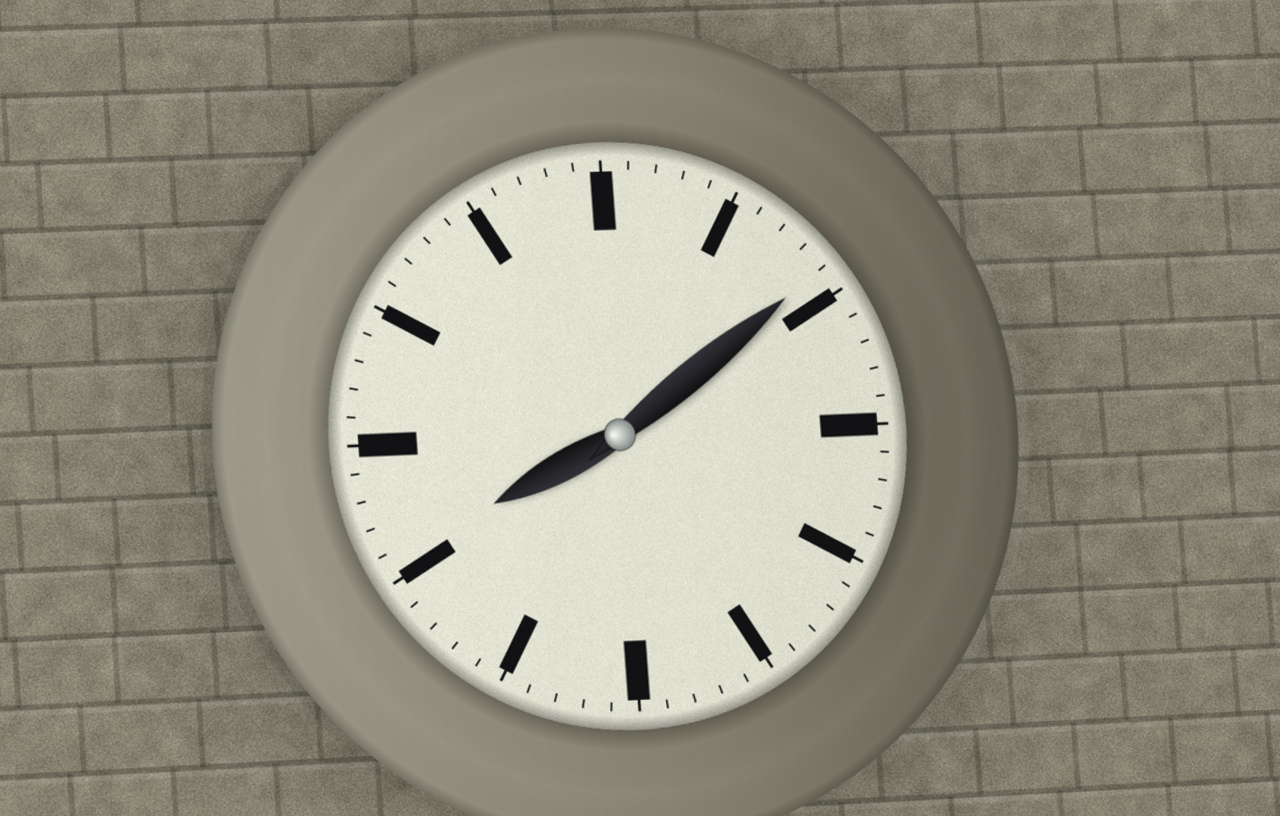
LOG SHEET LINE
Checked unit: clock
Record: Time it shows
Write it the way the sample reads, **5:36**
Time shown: **8:09**
